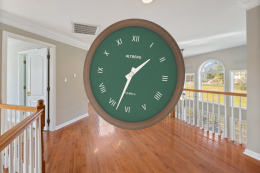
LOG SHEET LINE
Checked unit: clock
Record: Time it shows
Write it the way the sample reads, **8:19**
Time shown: **1:33**
